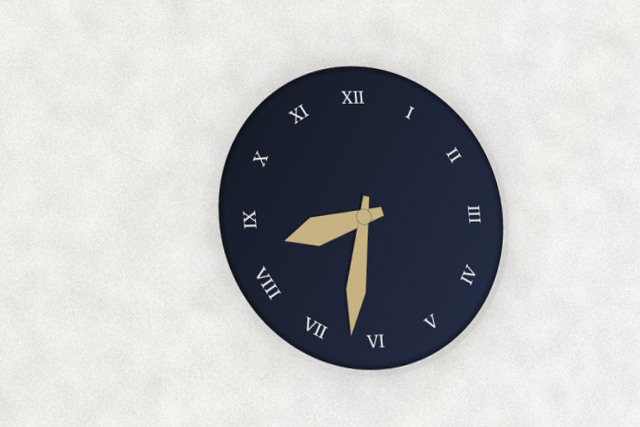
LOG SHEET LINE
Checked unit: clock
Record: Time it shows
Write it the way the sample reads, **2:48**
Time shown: **8:32**
